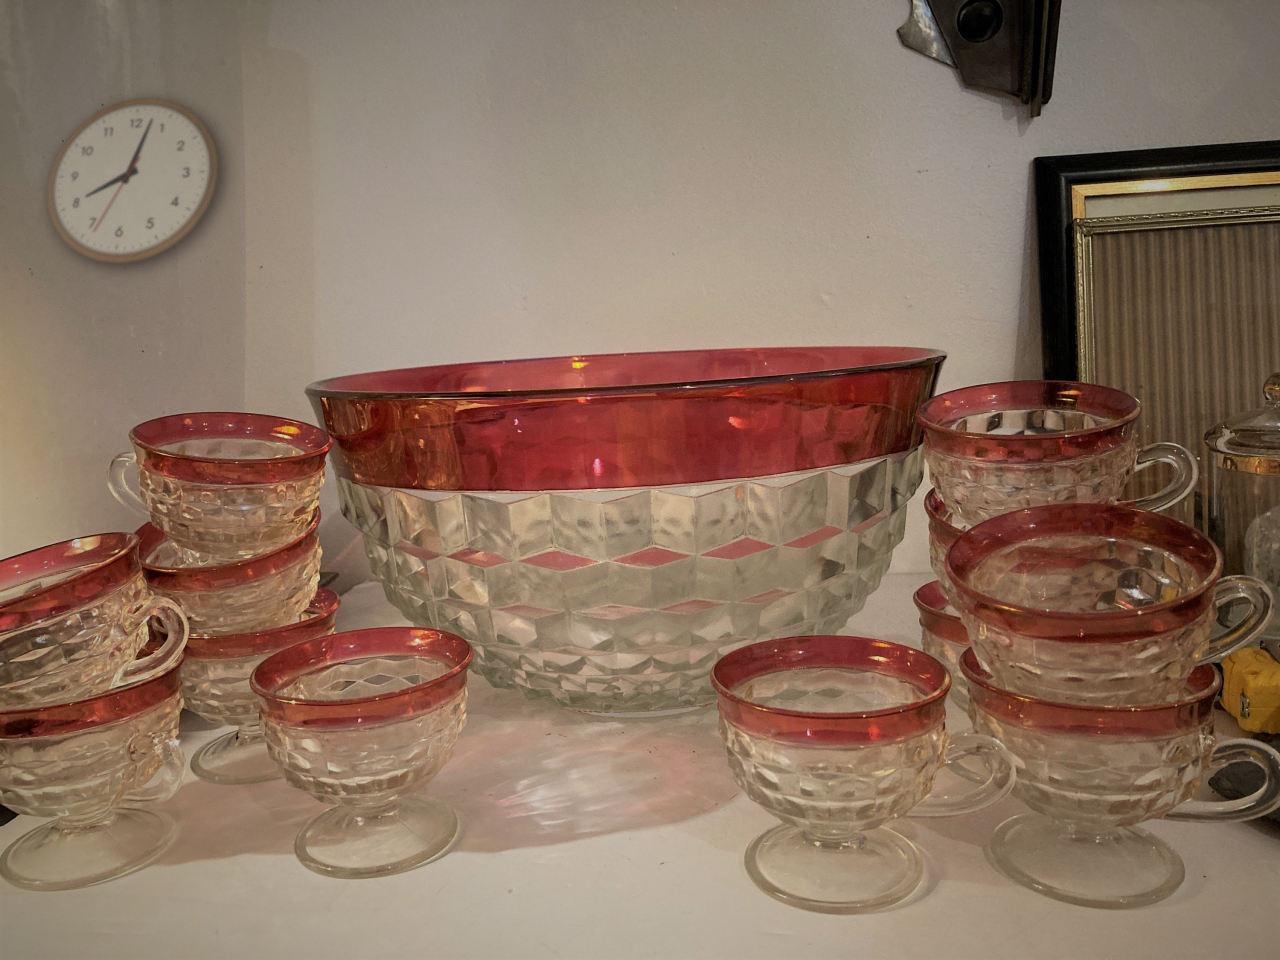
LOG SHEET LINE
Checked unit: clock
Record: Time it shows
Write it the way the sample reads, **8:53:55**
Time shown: **8:02:34**
